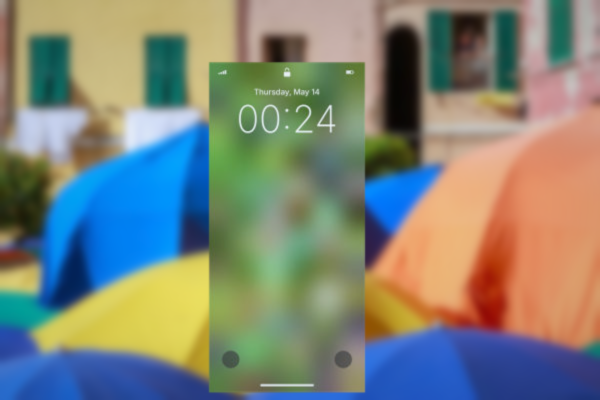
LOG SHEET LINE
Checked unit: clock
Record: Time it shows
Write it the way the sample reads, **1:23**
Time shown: **0:24**
